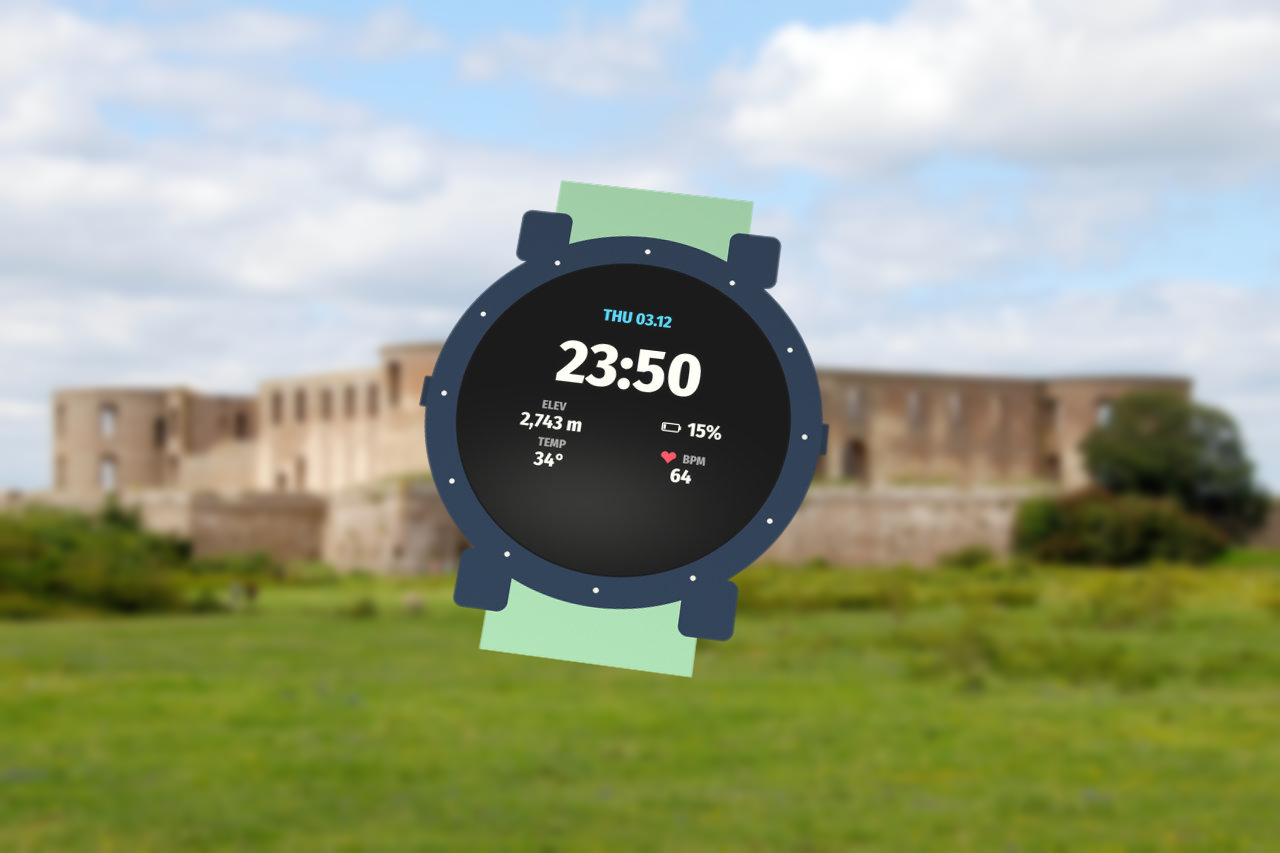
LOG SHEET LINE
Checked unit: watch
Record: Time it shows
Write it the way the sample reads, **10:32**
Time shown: **23:50**
